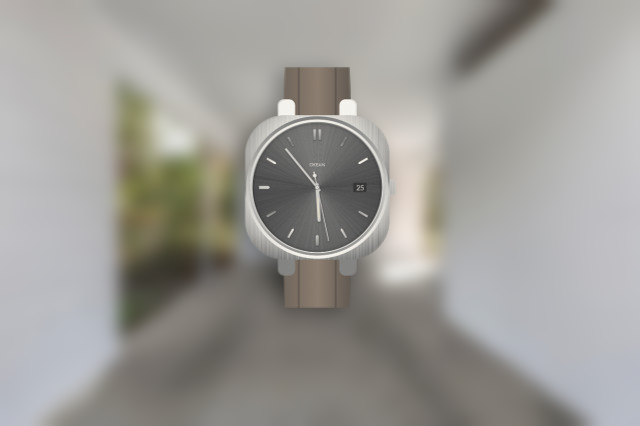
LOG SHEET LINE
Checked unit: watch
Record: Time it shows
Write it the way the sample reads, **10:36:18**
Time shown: **5:53:28**
